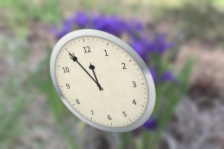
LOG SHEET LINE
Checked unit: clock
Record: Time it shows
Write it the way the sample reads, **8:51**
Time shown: **11:55**
